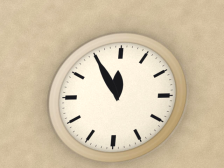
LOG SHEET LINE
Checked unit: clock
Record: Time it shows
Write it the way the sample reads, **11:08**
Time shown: **11:55**
